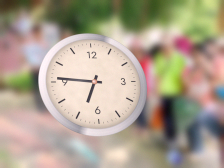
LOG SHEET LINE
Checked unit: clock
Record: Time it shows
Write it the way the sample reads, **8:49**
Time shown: **6:46**
